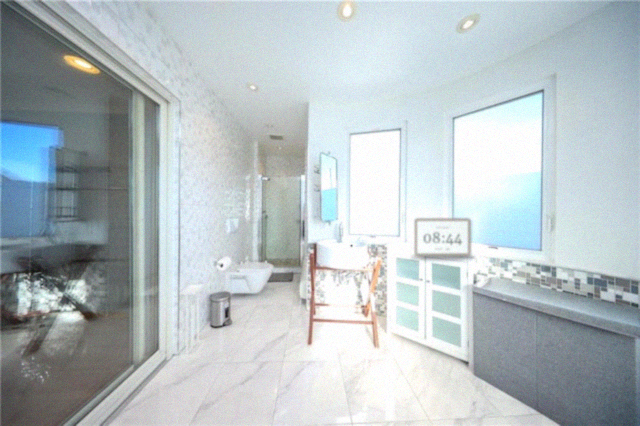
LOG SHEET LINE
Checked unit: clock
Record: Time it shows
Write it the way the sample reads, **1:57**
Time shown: **8:44**
